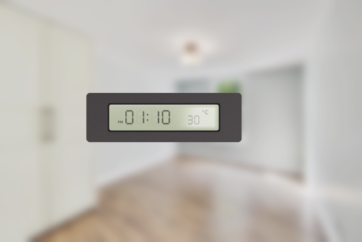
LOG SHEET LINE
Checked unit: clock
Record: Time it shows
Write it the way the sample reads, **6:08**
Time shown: **1:10**
